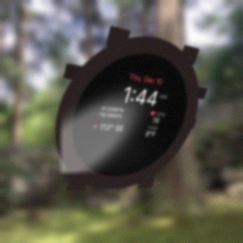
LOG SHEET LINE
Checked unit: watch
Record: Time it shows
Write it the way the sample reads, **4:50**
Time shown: **1:44**
